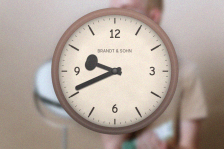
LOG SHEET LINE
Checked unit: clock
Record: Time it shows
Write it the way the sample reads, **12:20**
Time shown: **9:41**
